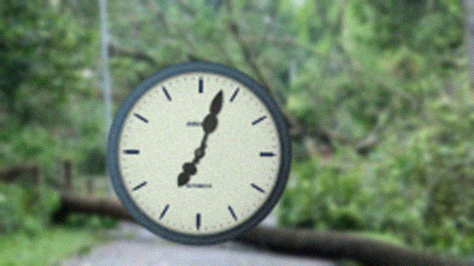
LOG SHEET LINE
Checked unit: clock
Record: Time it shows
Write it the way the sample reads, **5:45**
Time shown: **7:03**
